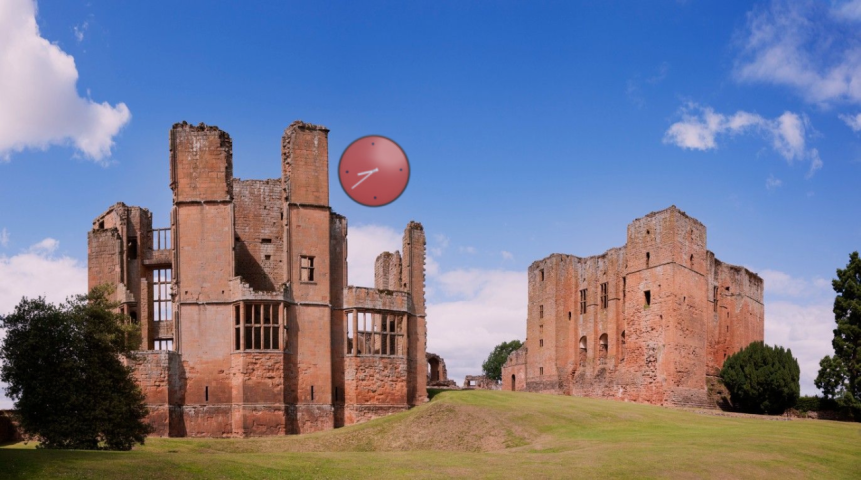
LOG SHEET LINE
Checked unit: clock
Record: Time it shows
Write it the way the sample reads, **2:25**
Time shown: **8:39**
